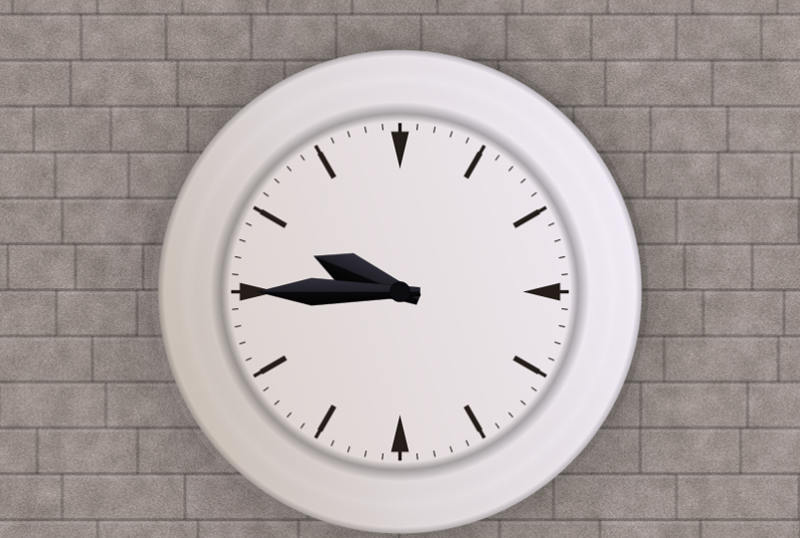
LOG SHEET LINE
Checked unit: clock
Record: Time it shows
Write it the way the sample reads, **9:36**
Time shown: **9:45**
